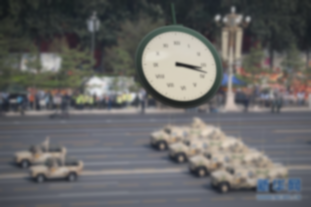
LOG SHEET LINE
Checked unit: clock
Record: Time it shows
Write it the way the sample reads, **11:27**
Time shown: **3:18**
